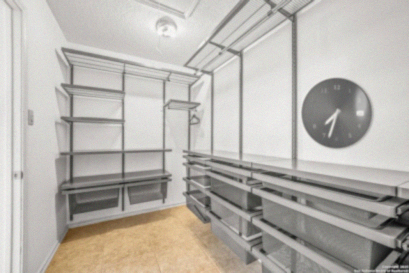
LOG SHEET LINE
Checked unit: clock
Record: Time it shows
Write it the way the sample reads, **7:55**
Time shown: **7:33**
